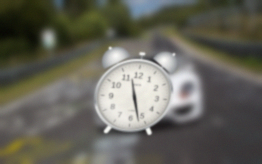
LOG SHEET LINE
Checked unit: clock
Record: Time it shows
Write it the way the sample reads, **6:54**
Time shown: **11:27**
